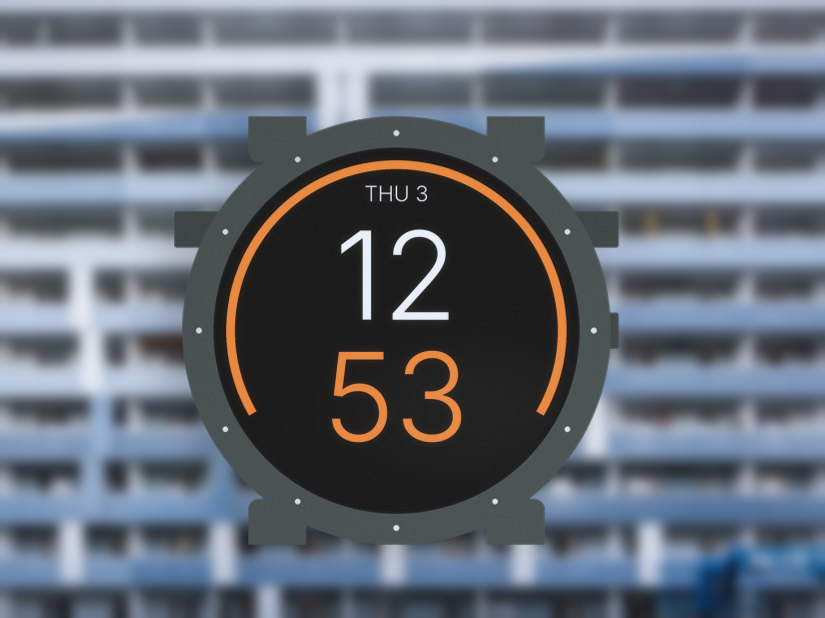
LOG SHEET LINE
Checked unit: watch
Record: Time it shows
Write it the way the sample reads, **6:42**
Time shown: **12:53**
